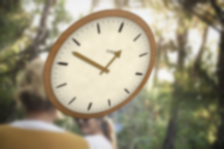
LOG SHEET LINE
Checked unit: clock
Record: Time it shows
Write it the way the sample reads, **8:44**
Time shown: **12:48**
